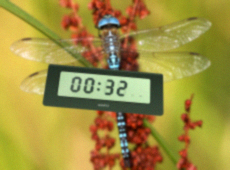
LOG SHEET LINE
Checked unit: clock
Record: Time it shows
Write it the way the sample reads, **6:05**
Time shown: **0:32**
